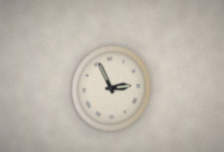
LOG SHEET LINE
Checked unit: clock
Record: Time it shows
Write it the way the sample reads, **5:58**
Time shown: **2:56**
